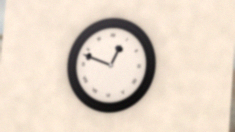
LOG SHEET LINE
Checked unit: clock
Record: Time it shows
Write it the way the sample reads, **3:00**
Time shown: **12:48**
